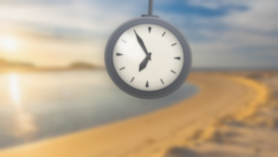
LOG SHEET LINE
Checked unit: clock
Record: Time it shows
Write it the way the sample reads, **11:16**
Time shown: **6:55**
